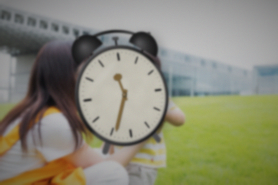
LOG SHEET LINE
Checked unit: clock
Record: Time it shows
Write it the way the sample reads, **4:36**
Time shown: **11:34**
